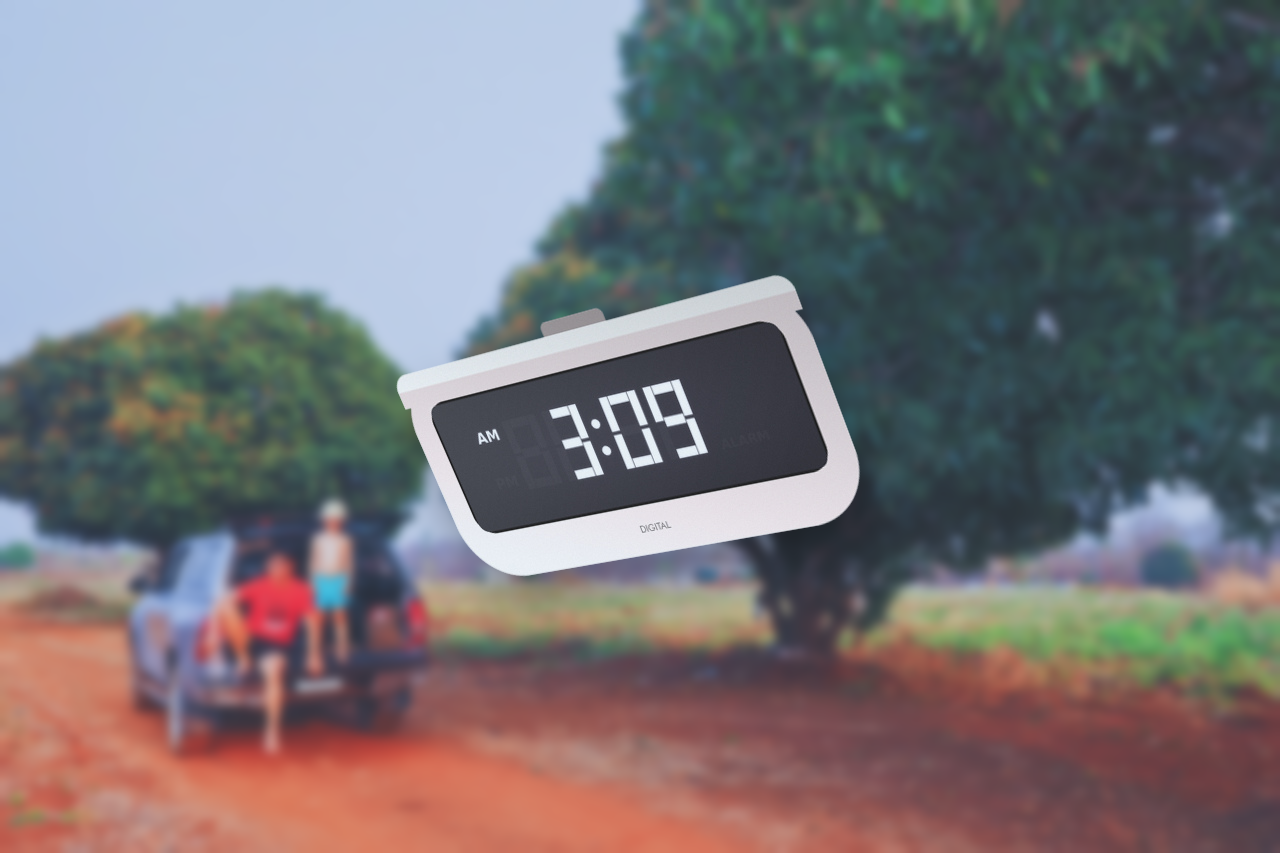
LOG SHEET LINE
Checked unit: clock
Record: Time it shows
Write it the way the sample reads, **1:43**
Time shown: **3:09**
